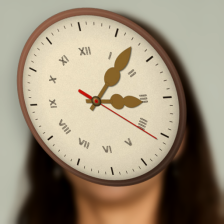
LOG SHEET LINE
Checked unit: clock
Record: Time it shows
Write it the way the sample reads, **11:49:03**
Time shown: **3:07:21**
